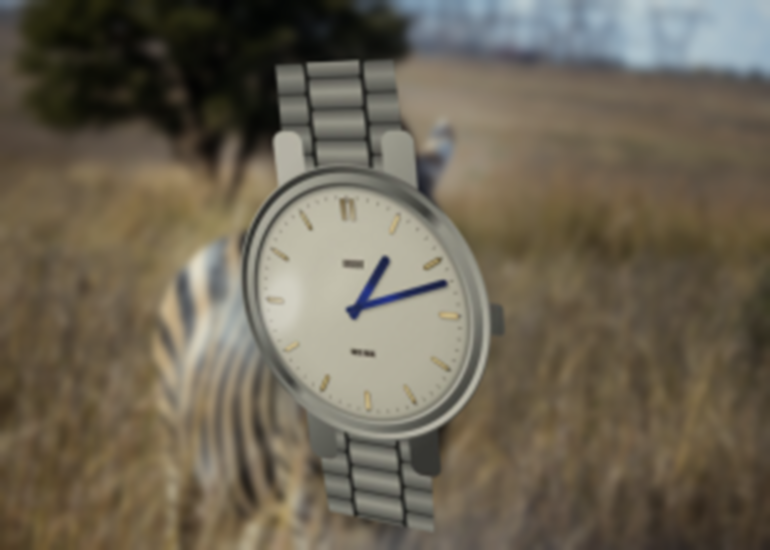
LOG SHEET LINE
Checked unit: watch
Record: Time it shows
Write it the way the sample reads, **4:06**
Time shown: **1:12**
